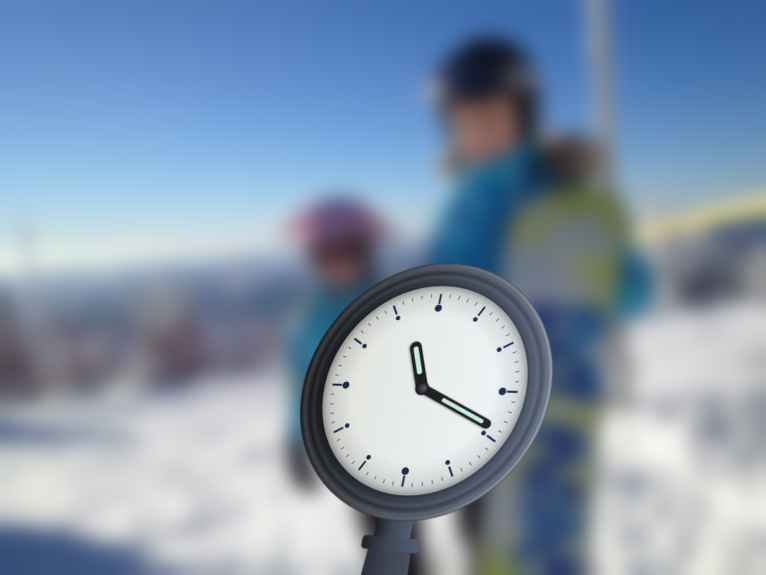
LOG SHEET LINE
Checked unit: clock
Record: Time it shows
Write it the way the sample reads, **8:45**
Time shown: **11:19**
